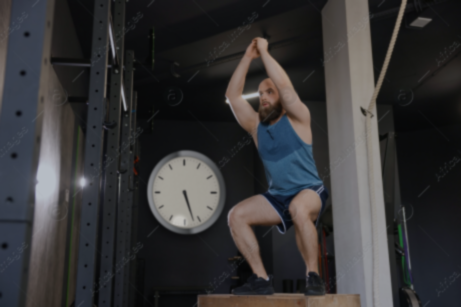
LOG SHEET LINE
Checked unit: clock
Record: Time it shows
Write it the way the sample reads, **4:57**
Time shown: **5:27**
